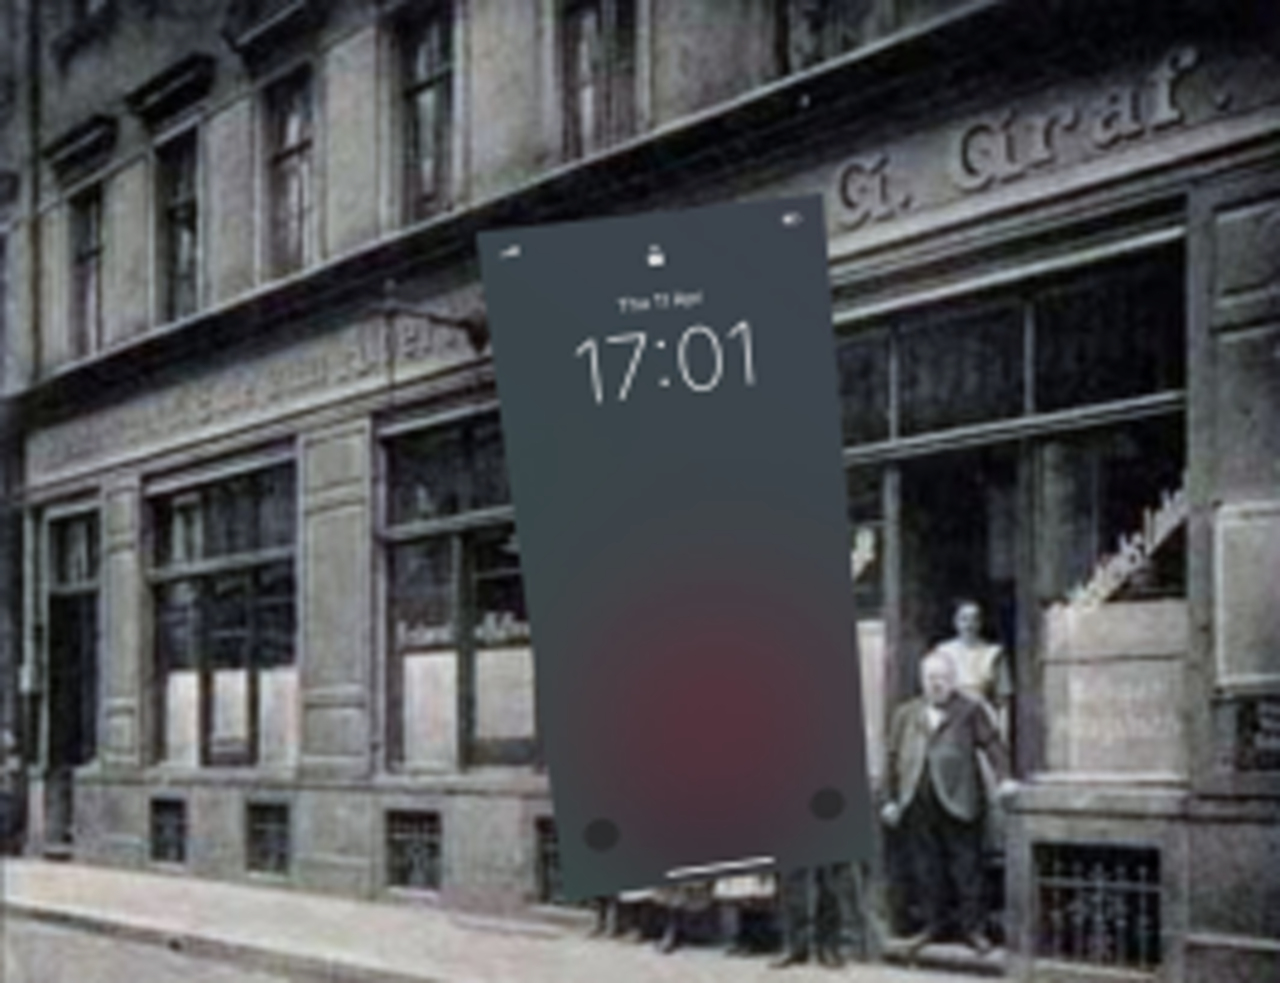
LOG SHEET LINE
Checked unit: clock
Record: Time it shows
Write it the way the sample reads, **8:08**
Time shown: **17:01**
